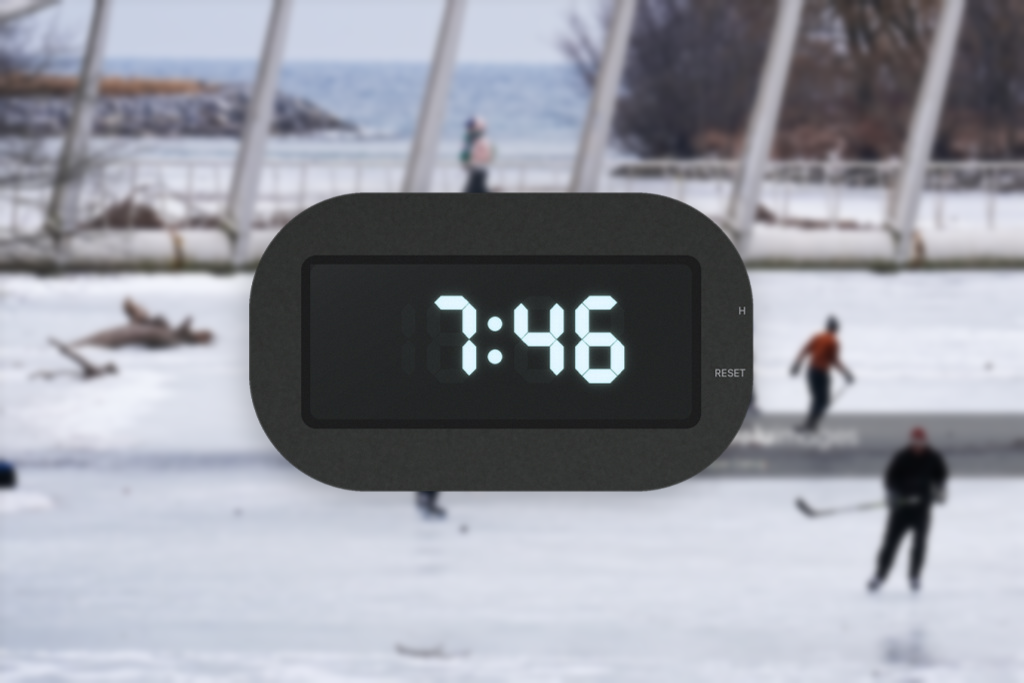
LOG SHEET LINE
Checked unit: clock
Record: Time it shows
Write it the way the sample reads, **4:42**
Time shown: **7:46**
